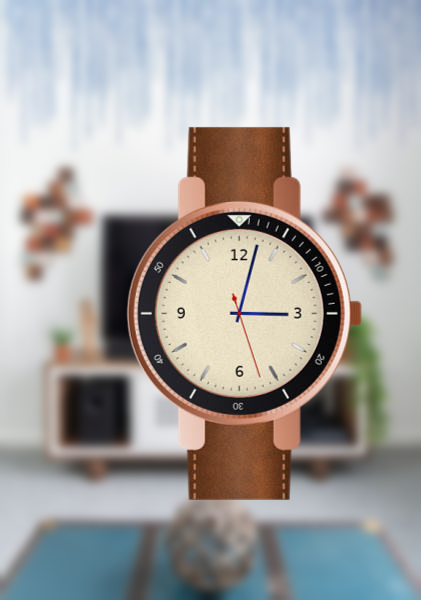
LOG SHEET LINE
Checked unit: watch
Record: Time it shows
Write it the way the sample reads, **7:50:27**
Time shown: **3:02:27**
